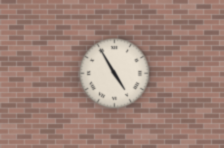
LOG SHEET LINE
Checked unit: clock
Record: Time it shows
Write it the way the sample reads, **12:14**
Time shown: **4:55**
